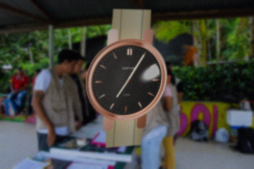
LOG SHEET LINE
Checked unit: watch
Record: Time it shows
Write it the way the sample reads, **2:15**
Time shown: **7:05**
